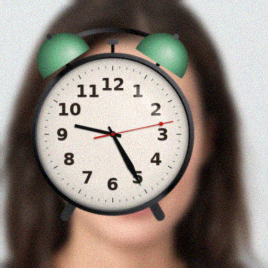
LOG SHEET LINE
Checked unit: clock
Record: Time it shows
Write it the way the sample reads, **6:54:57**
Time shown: **9:25:13**
